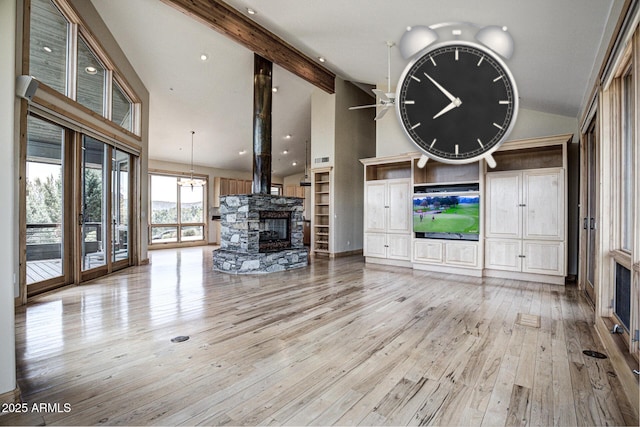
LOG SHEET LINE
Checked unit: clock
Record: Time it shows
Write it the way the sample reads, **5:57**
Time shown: **7:52**
